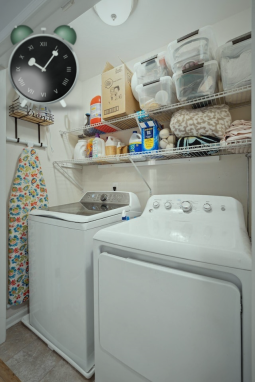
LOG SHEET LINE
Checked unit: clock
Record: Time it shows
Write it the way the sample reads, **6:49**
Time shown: **10:06**
